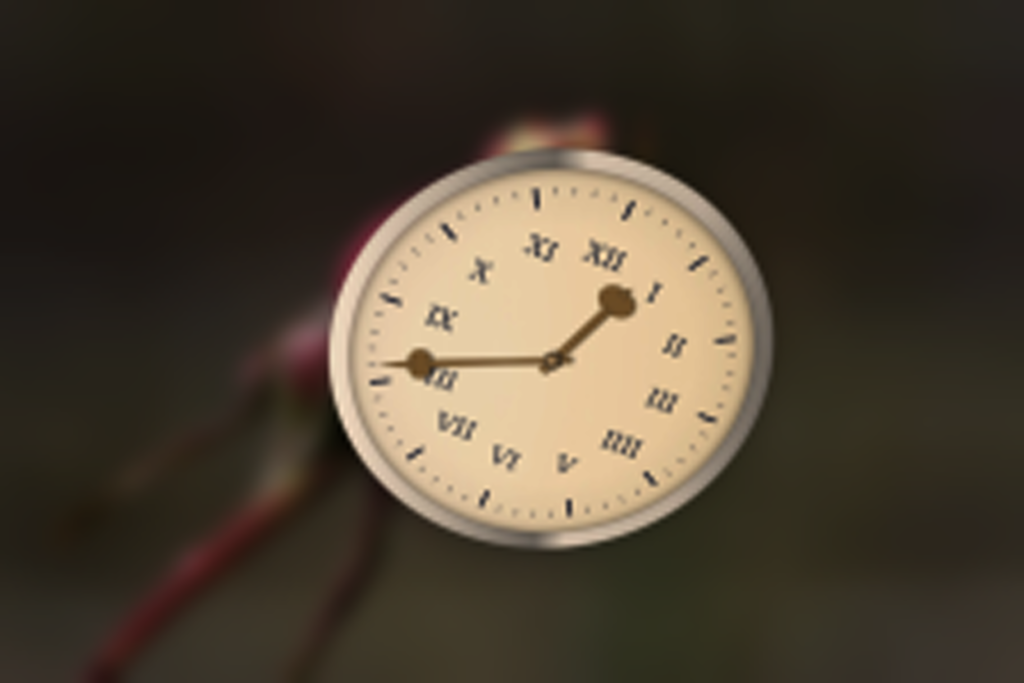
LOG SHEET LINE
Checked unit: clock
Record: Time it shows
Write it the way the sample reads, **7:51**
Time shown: **12:41**
